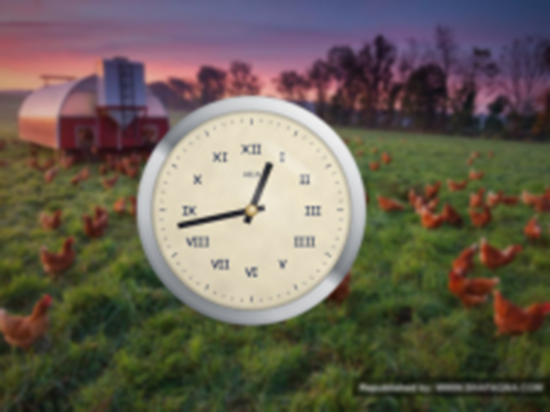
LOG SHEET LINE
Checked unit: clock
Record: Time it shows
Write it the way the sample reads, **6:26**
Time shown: **12:43**
